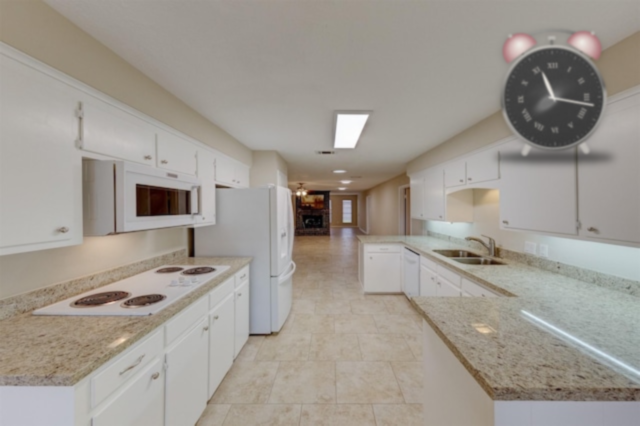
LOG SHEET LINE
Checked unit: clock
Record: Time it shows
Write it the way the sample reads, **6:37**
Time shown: **11:17**
